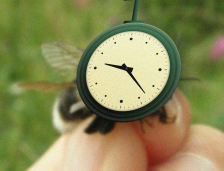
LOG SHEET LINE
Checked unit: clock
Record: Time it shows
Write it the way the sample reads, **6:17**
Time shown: **9:23**
